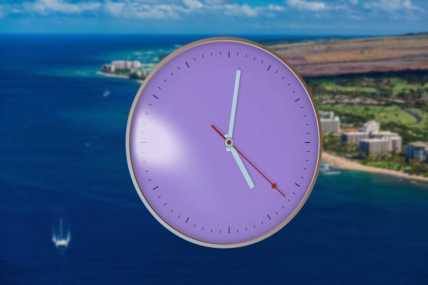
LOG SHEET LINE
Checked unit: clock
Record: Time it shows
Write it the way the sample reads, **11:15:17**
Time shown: **5:01:22**
